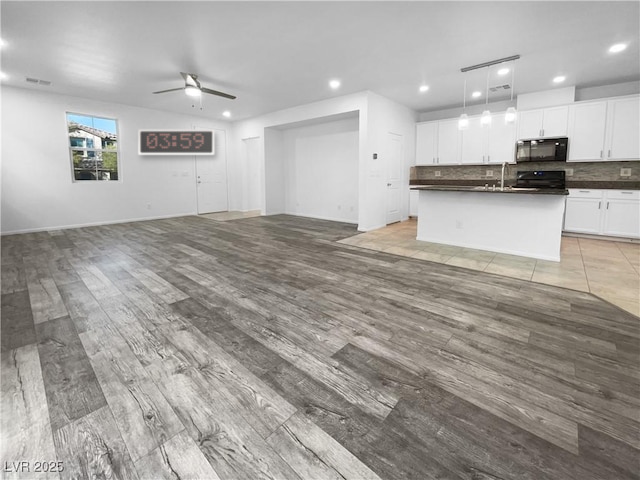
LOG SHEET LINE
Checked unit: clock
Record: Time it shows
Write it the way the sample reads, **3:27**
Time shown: **3:59**
